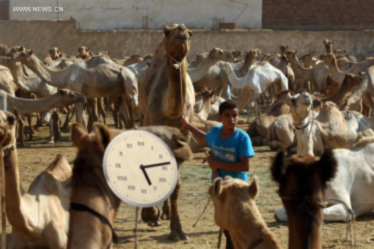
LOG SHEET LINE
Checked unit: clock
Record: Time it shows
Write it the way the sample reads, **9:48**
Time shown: **5:13**
